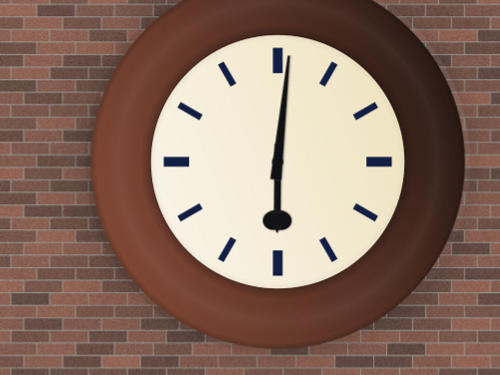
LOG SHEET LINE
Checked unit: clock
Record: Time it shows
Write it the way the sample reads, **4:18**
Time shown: **6:01**
